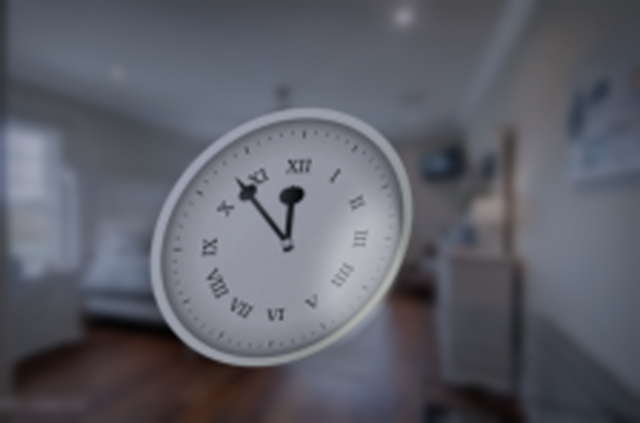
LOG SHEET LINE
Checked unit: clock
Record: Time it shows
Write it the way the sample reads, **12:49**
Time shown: **11:53**
